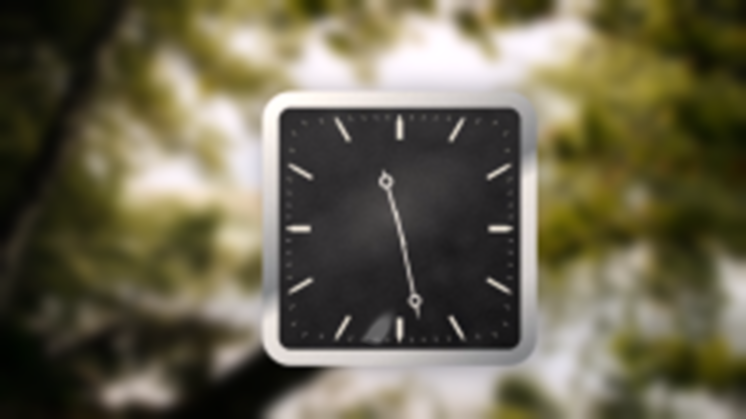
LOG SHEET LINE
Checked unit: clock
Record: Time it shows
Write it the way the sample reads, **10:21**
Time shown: **11:28**
